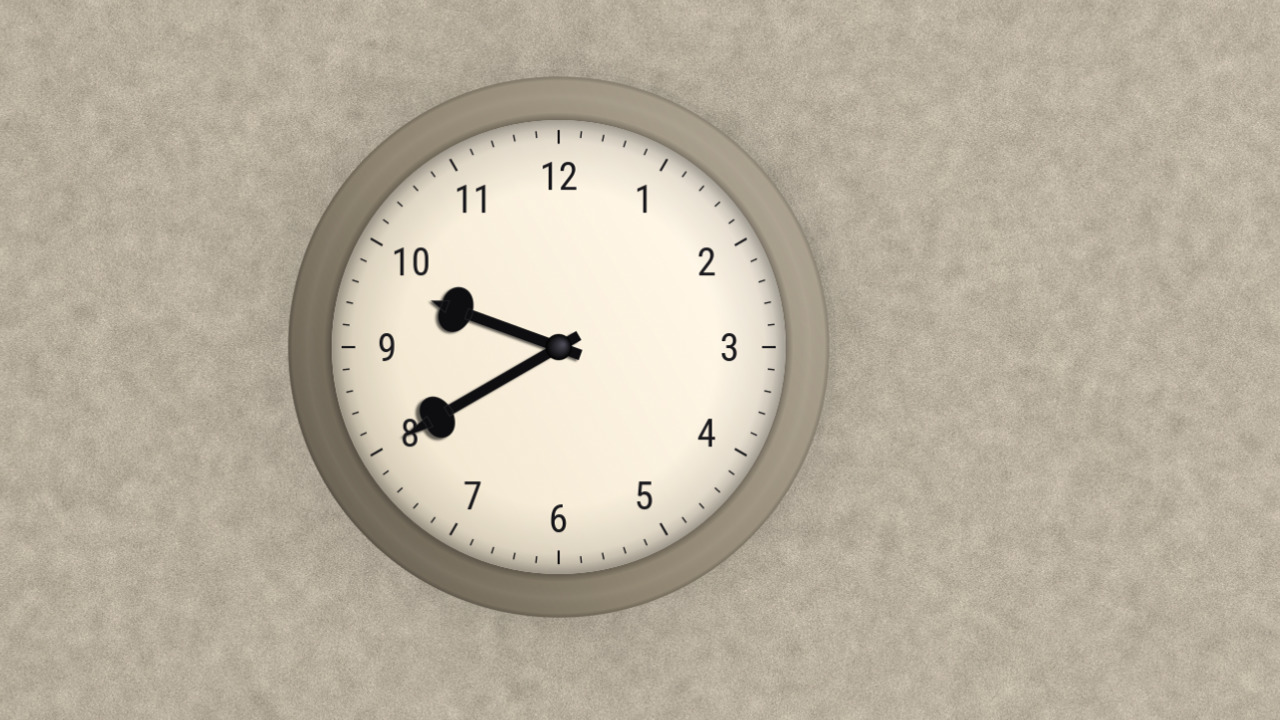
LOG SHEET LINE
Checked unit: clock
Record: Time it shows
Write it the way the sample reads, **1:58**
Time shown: **9:40**
